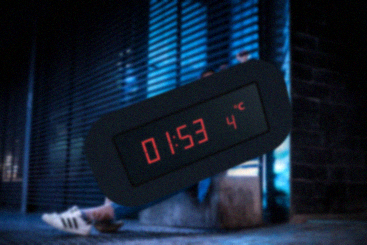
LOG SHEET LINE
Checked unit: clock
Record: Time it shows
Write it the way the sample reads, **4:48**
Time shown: **1:53**
